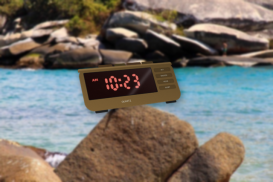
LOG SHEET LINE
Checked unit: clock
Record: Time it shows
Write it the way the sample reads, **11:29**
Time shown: **10:23**
